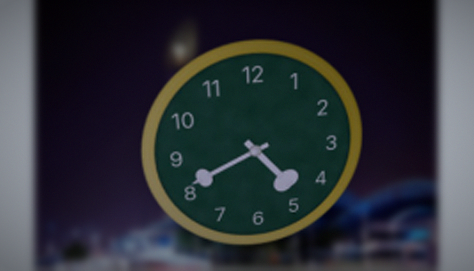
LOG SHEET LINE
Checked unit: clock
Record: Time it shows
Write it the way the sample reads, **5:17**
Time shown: **4:41**
